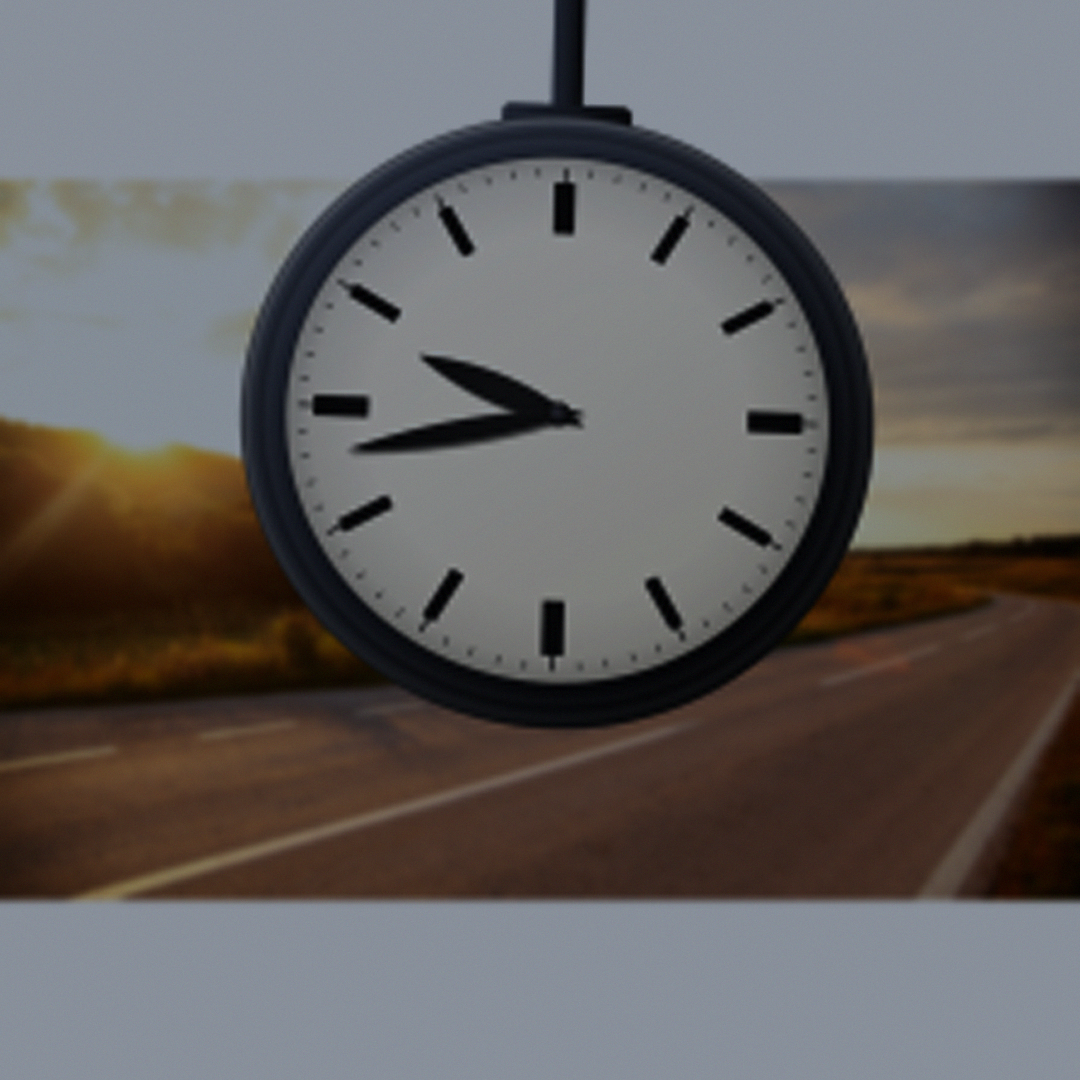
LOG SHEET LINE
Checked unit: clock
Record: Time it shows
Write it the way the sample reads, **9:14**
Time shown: **9:43**
